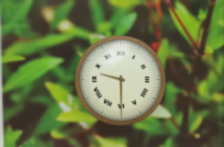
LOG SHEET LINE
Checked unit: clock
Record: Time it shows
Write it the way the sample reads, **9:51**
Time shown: **9:30**
